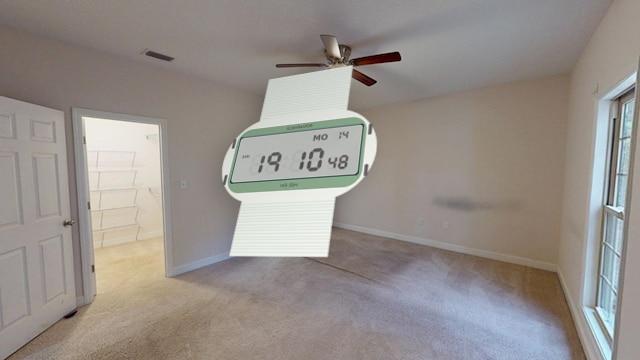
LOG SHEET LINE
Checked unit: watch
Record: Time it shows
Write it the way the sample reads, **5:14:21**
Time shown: **19:10:48**
